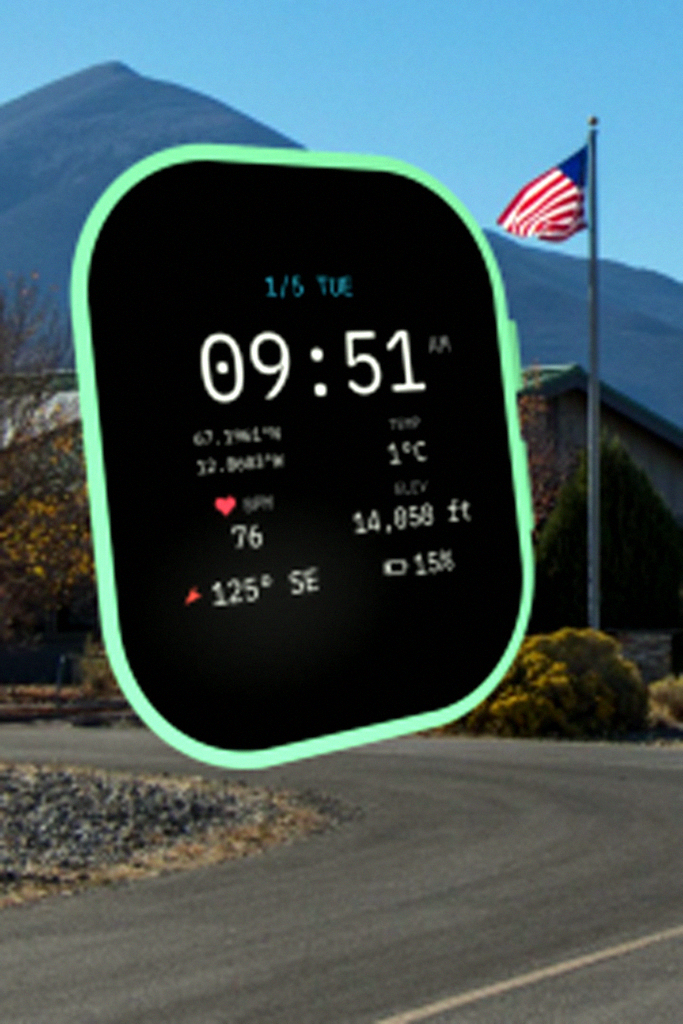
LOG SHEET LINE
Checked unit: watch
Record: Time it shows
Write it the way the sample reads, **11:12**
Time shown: **9:51**
